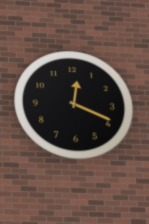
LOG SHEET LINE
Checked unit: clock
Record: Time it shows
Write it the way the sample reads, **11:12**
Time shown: **12:19**
